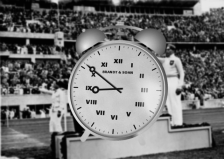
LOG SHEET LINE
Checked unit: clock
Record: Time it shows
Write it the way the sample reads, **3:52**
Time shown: **8:51**
